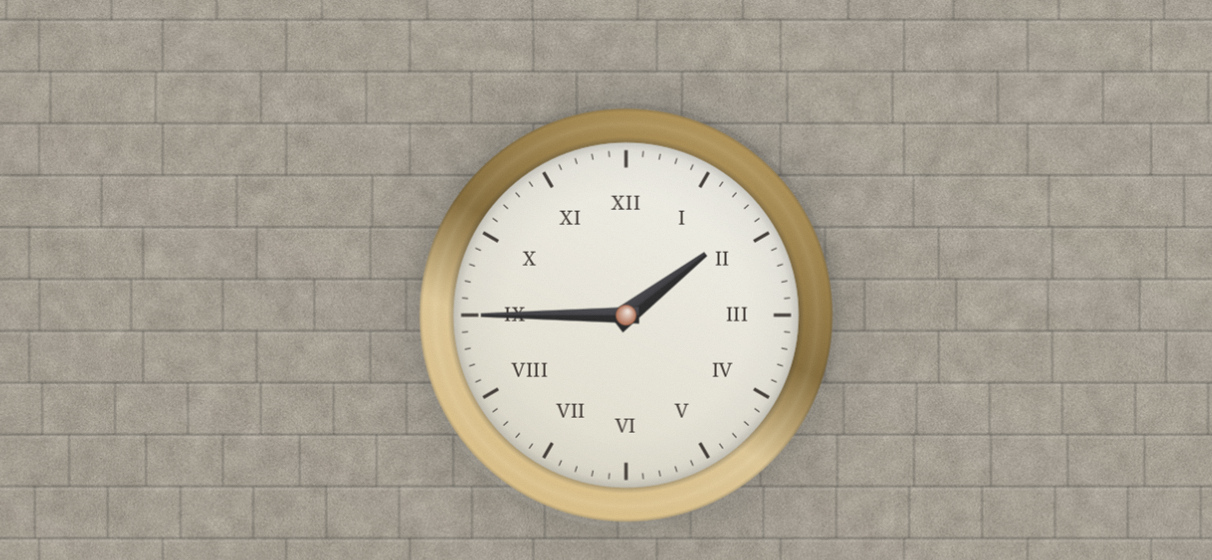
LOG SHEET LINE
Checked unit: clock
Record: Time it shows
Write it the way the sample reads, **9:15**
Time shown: **1:45**
